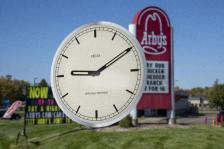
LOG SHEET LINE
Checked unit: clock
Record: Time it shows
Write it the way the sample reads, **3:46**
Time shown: **9:10**
